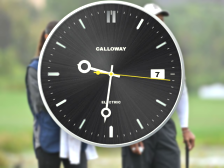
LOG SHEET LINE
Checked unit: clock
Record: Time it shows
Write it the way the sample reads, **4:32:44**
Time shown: **9:31:16**
